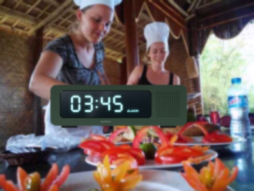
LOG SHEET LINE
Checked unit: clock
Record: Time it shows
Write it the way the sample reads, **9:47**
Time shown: **3:45**
